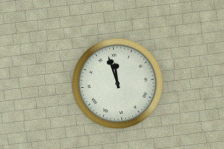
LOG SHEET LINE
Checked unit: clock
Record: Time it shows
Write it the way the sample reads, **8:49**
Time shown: **11:58**
